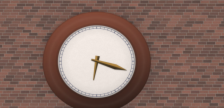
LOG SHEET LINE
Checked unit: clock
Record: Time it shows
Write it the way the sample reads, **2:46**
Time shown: **6:18**
